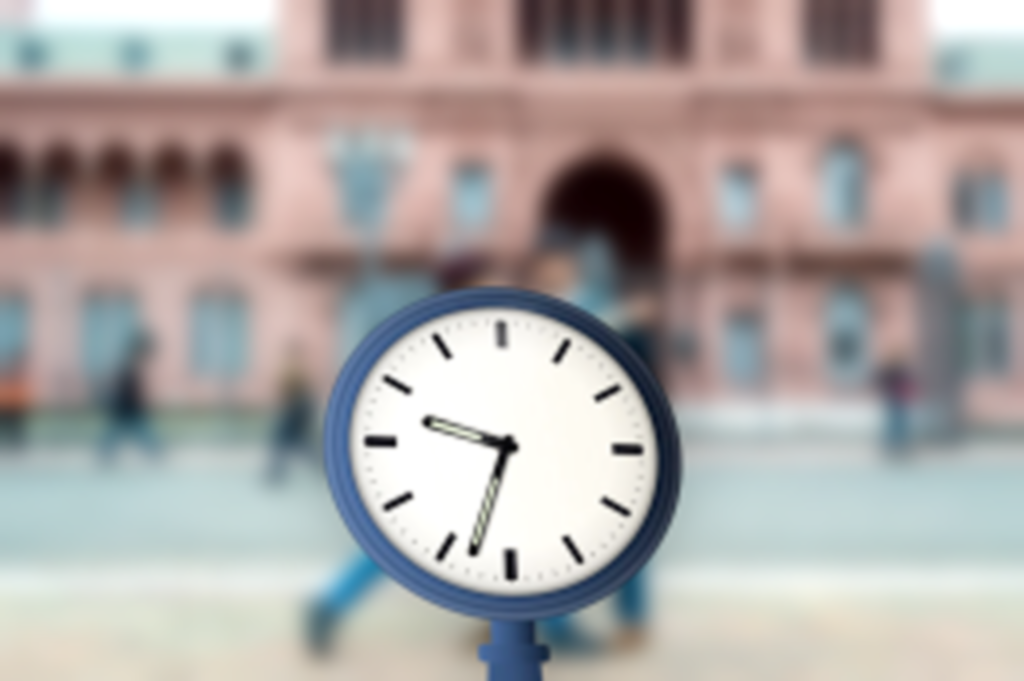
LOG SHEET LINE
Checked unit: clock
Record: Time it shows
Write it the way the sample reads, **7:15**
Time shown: **9:33**
